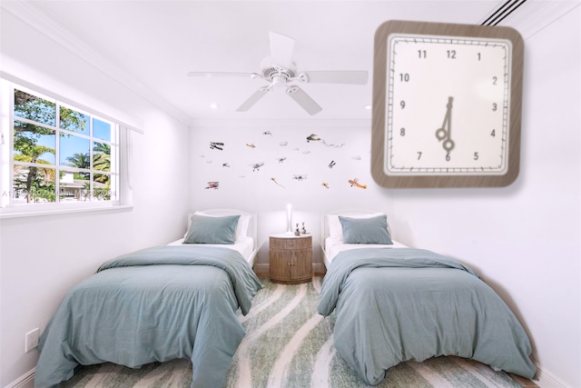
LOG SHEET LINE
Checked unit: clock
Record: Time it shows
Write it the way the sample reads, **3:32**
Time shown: **6:30**
